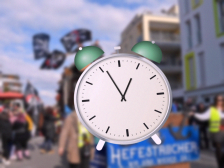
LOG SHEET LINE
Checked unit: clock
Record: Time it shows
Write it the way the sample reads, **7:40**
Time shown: **12:56**
